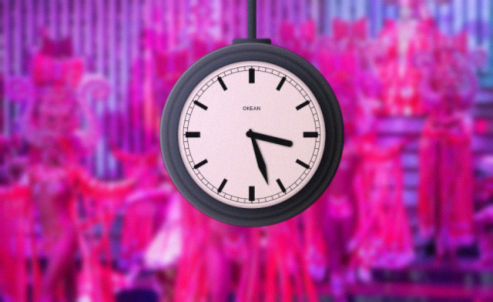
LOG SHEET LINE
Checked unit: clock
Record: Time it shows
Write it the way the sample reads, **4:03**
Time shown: **3:27**
